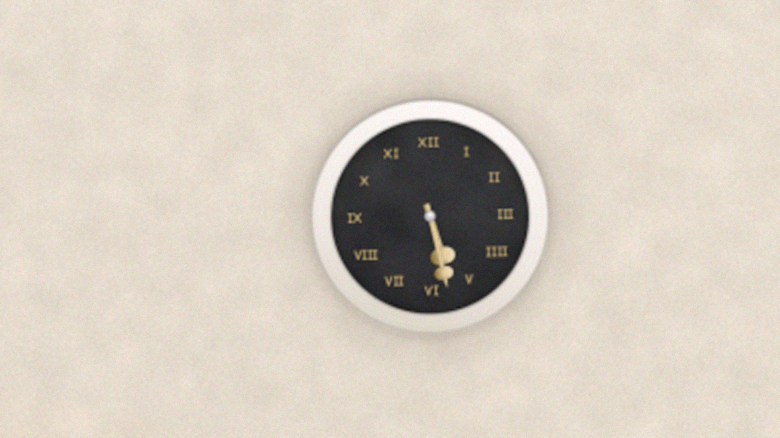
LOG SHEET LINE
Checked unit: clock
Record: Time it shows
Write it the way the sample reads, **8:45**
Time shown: **5:28**
